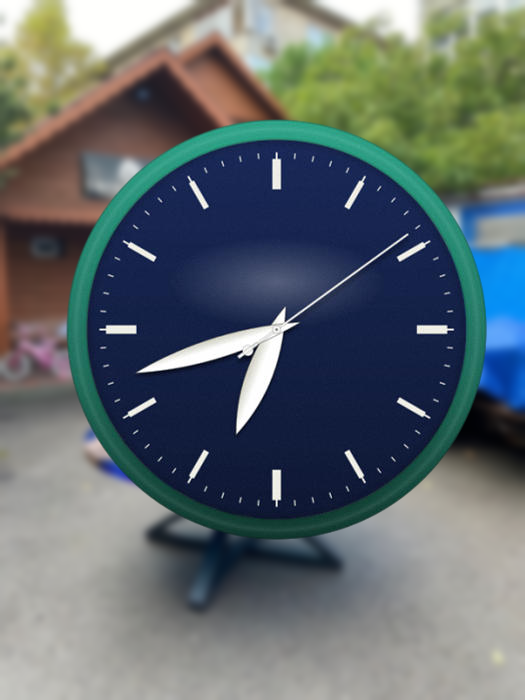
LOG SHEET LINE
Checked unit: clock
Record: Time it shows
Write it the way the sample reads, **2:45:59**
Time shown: **6:42:09**
